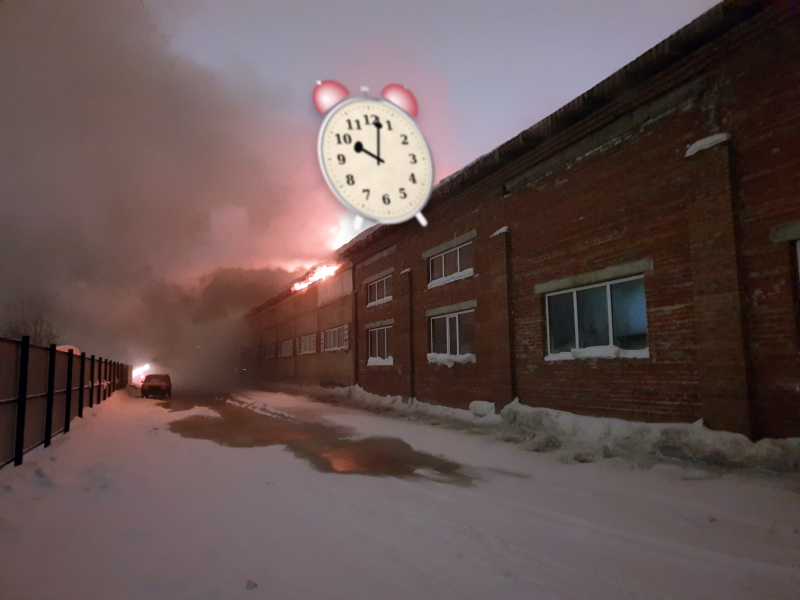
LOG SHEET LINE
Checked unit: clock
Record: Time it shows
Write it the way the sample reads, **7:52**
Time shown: **10:02**
